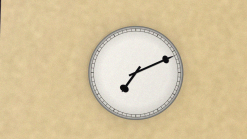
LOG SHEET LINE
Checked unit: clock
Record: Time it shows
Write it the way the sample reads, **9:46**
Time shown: **7:11**
